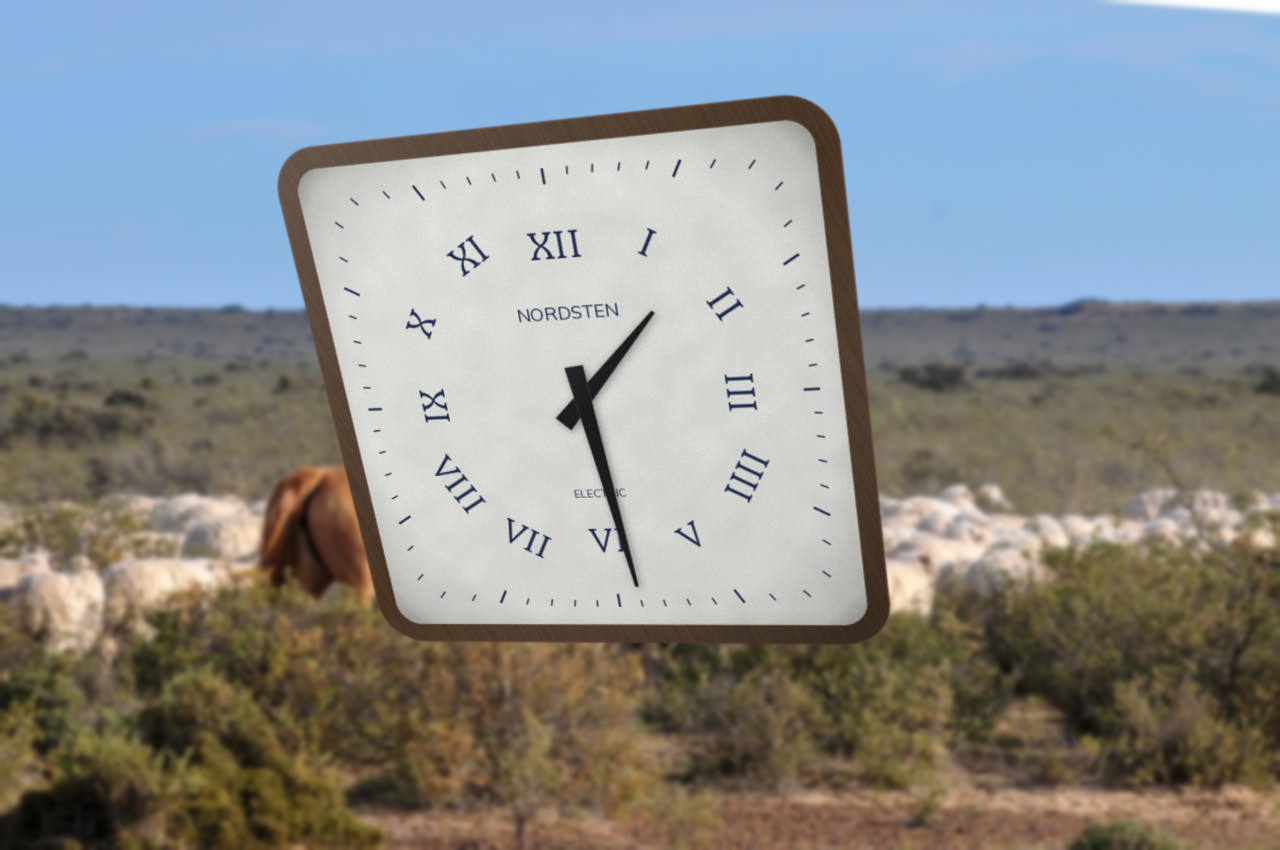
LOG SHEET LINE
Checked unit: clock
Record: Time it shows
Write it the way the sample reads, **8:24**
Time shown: **1:29**
